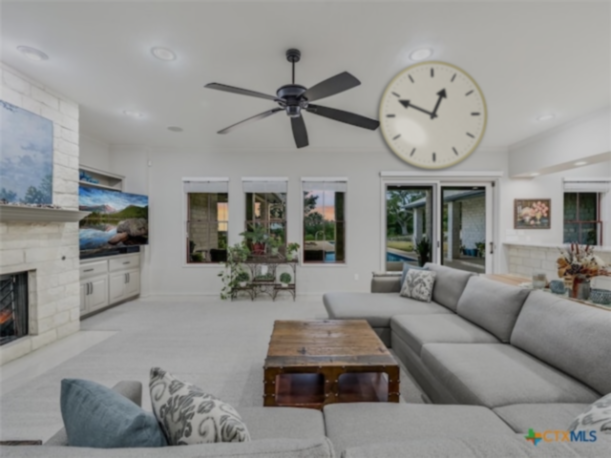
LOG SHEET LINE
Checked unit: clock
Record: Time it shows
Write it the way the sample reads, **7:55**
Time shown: **12:49**
